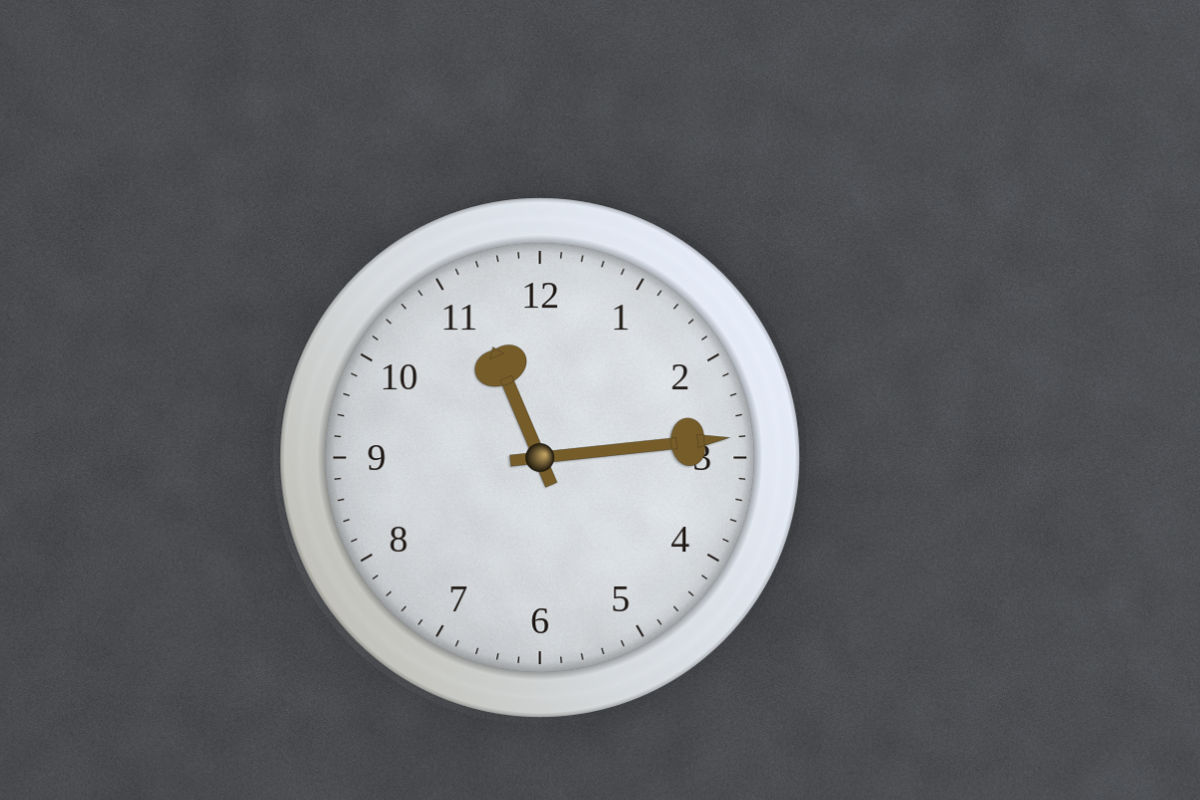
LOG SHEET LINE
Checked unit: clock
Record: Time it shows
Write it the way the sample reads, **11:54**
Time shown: **11:14**
